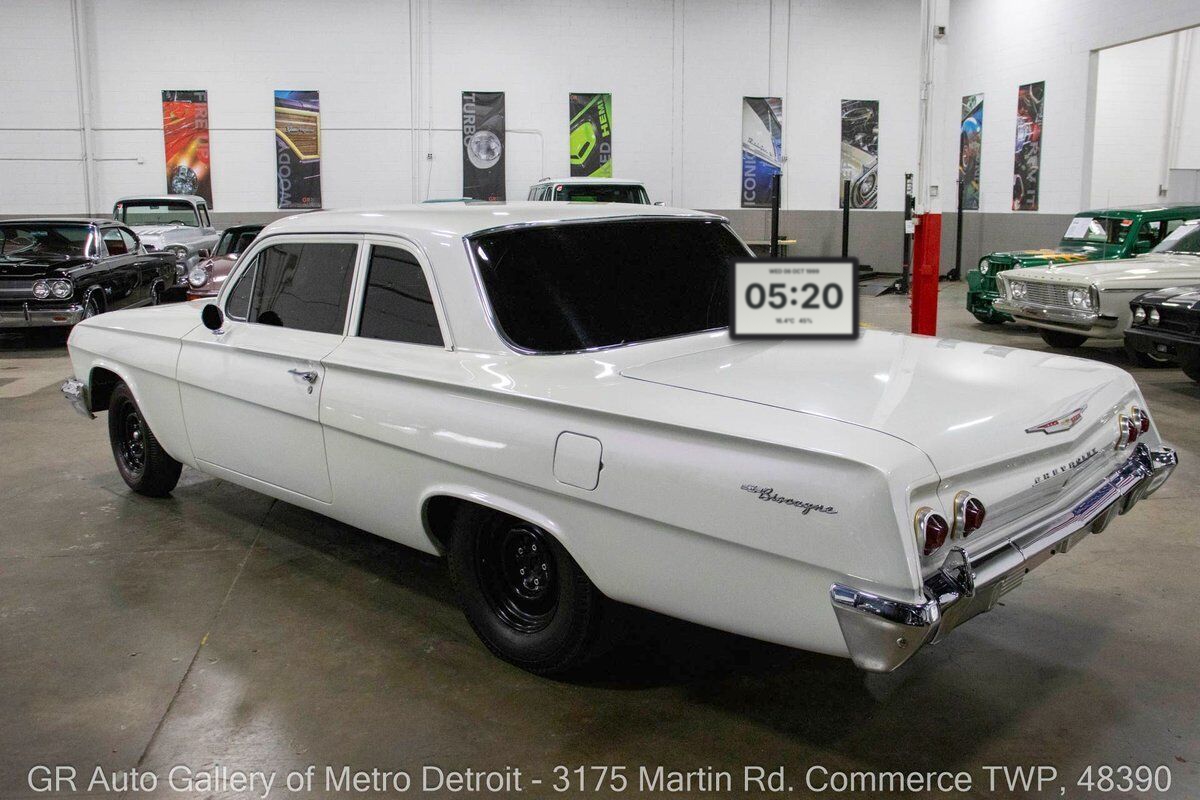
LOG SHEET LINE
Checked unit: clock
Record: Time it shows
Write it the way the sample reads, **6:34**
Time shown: **5:20**
